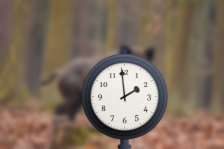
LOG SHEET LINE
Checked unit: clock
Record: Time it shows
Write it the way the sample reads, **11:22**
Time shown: **1:59**
